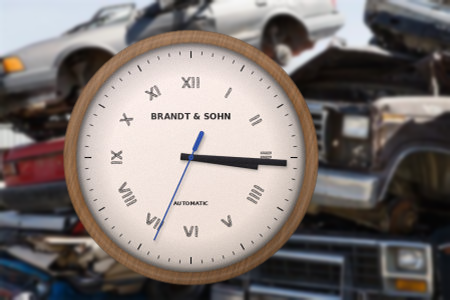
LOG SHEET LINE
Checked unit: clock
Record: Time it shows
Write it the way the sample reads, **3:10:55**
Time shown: **3:15:34**
